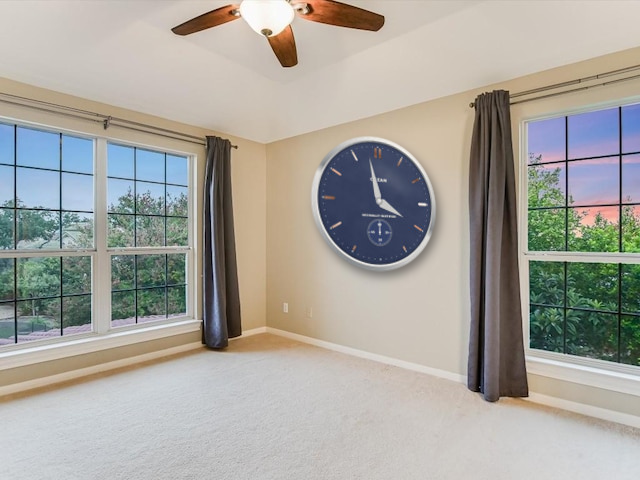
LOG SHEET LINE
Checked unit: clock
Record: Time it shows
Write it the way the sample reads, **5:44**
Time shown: **3:58**
